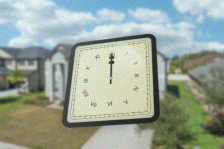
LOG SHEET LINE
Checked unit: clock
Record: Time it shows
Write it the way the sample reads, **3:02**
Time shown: **12:00**
